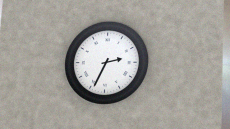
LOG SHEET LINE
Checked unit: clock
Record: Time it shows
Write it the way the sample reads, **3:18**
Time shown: **2:34**
